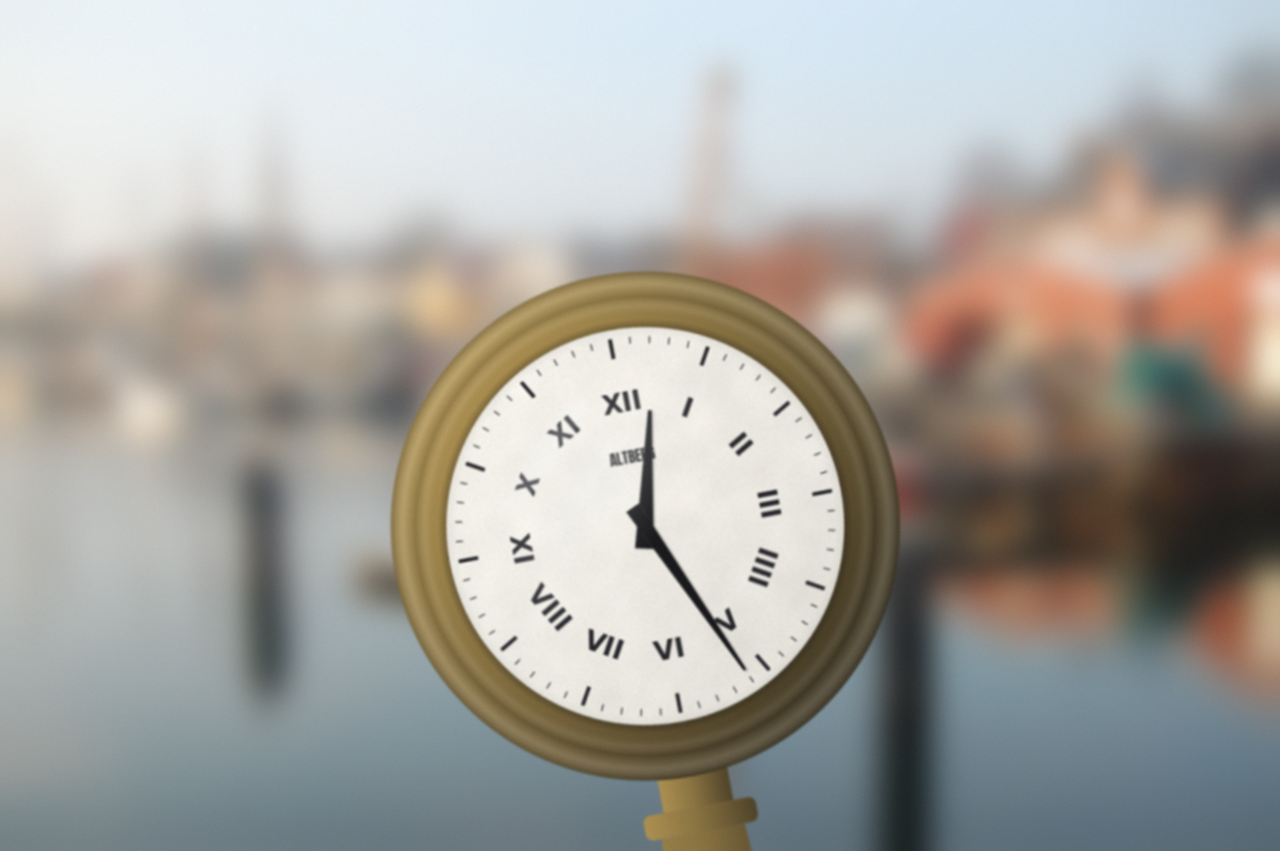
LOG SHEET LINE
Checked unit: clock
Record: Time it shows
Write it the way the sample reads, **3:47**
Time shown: **12:26**
